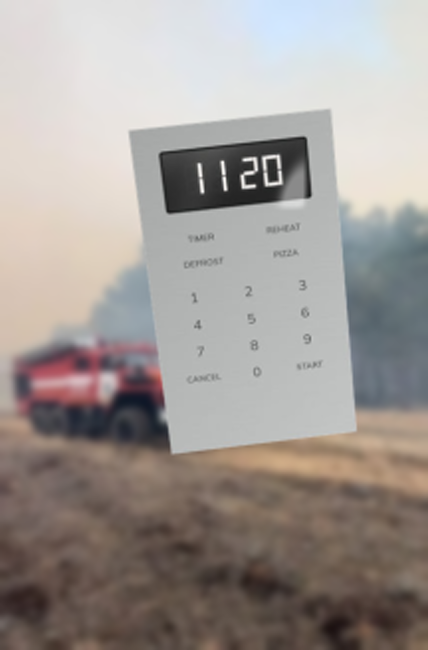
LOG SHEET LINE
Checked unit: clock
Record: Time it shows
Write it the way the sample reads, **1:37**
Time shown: **11:20**
